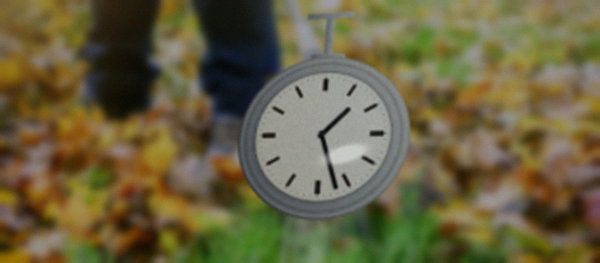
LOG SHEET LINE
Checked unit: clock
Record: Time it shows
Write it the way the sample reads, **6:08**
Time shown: **1:27**
